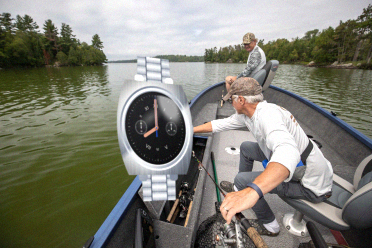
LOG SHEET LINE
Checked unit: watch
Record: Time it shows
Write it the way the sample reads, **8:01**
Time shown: **8:00**
